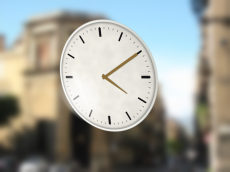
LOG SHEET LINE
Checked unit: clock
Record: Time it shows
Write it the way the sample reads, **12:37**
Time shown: **4:10**
